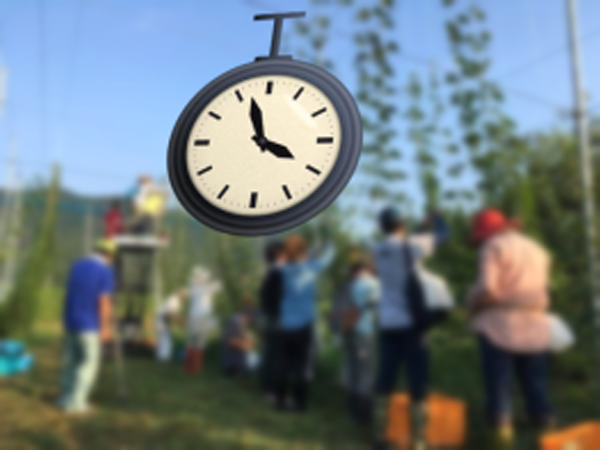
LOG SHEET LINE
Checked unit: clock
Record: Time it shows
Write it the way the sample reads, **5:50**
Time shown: **3:57**
